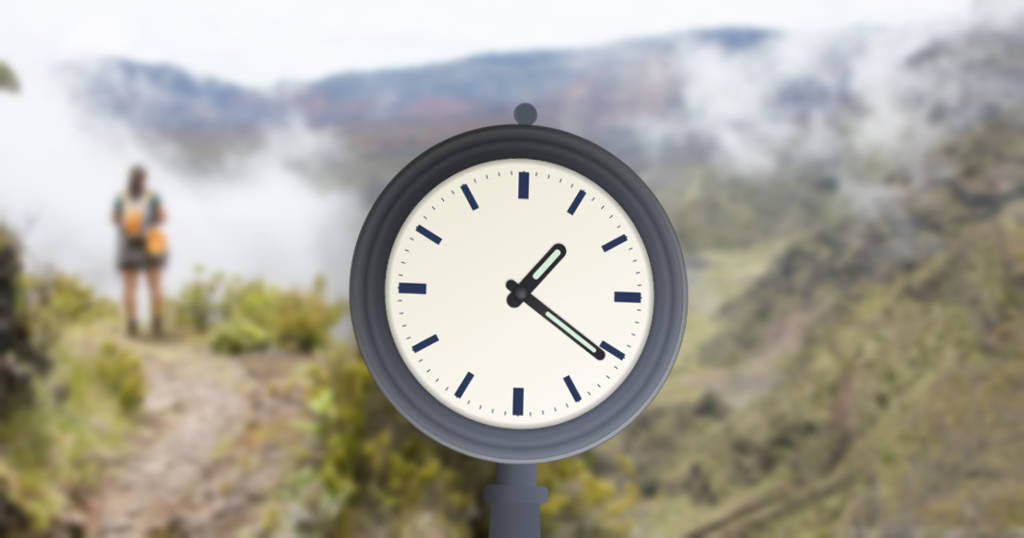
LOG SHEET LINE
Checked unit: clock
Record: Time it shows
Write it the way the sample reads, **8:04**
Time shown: **1:21**
